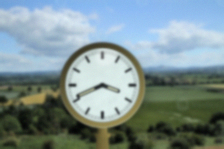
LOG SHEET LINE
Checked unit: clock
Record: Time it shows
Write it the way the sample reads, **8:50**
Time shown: **3:41**
